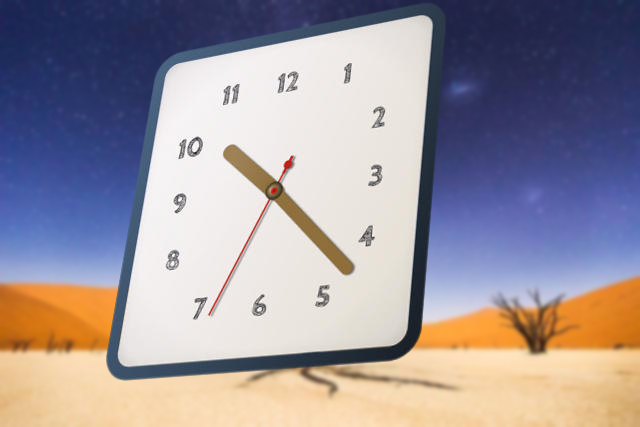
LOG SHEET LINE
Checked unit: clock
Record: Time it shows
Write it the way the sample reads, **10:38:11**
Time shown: **10:22:34**
